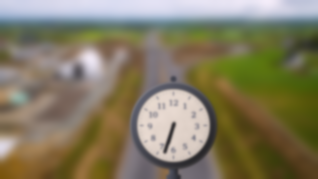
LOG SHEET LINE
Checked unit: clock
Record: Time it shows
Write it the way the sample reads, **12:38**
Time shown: **6:33**
